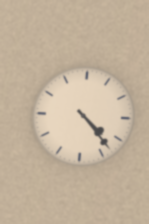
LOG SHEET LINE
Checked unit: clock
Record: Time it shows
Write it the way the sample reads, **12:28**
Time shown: **4:23**
